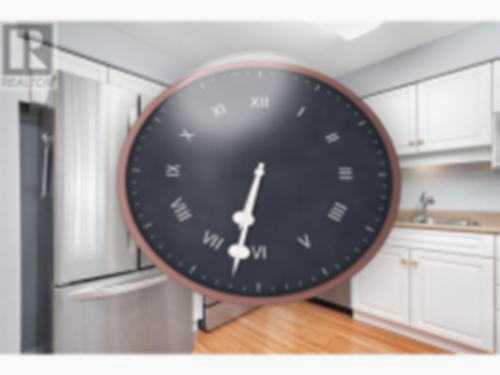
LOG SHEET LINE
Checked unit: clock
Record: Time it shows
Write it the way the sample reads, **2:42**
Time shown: **6:32**
